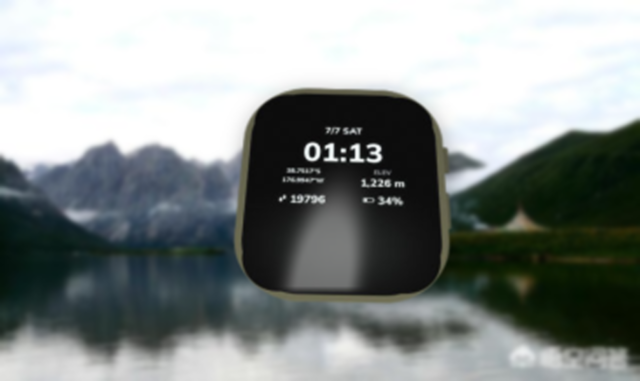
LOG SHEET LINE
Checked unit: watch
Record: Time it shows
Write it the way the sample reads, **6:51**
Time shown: **1:13**
